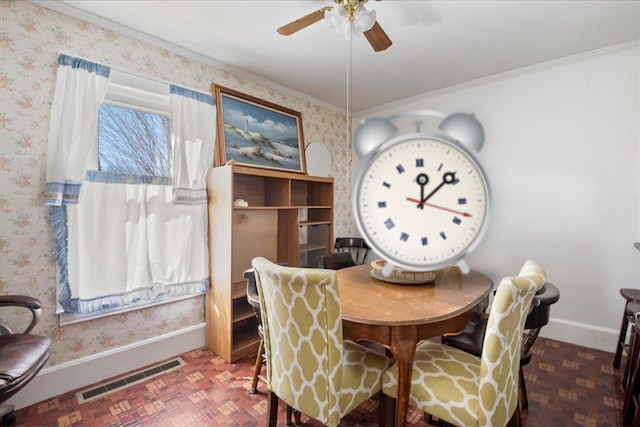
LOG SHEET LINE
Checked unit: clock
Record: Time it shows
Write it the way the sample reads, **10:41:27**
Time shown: **12:08:18**
